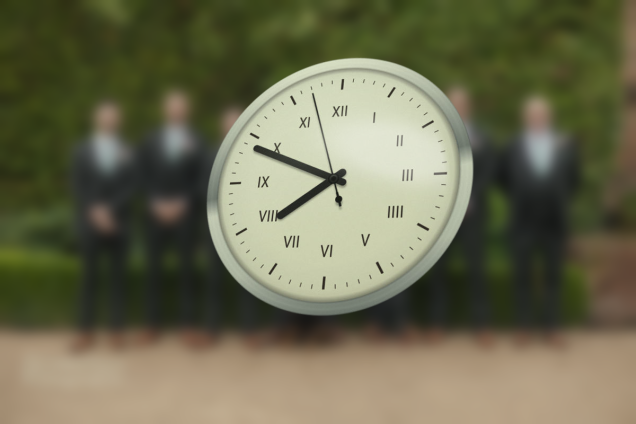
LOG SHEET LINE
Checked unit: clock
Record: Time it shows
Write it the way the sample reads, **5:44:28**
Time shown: **7:48:57**
